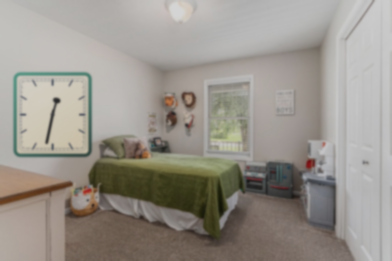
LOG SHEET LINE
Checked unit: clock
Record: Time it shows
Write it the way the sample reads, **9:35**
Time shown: **12:32**
